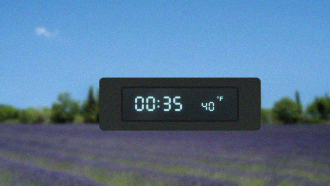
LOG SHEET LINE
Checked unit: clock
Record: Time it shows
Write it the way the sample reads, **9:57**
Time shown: **0:35**
